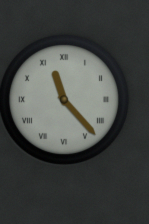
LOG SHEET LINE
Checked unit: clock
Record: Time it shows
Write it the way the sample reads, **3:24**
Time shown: **11:23**
